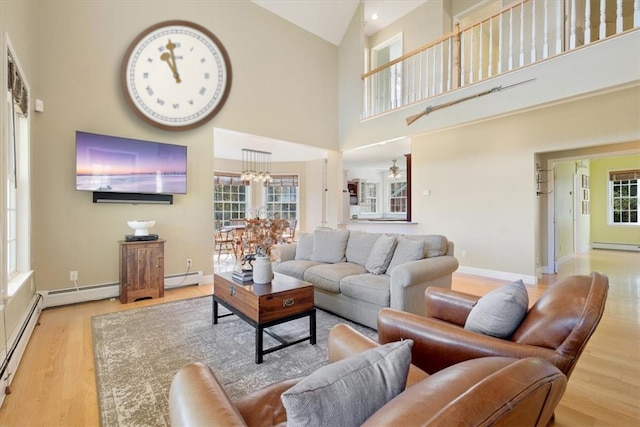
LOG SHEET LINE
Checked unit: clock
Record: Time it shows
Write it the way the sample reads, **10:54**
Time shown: **10:58**
